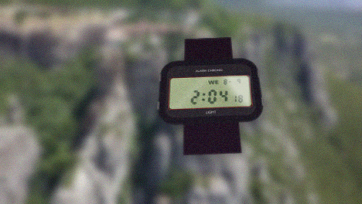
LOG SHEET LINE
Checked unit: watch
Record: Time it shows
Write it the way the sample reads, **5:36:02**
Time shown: **2:04:18**
